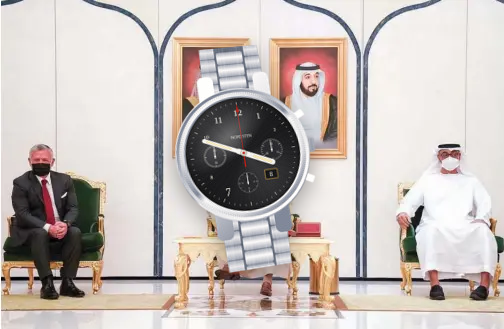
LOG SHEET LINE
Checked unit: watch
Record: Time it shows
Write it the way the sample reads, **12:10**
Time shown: **3:49**
